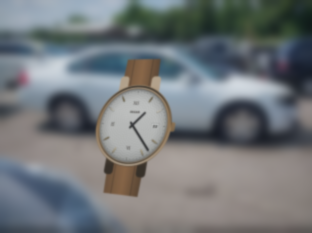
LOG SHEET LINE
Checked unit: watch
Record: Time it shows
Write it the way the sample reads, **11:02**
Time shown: **1:23**
